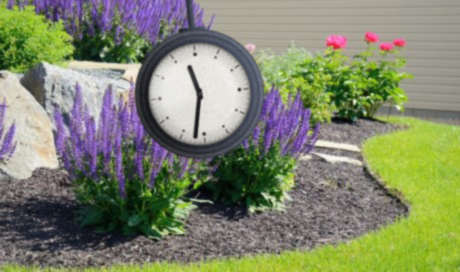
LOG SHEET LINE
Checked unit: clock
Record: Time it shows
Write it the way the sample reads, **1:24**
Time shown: **11:32**
